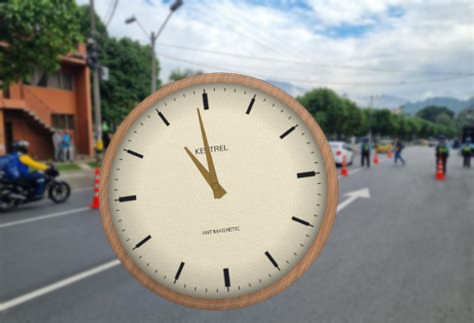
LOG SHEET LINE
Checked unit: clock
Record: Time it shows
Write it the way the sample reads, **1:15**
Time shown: **10:59**
